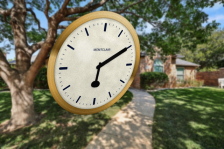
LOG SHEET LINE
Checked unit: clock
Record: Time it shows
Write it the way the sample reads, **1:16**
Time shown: **6:10**
